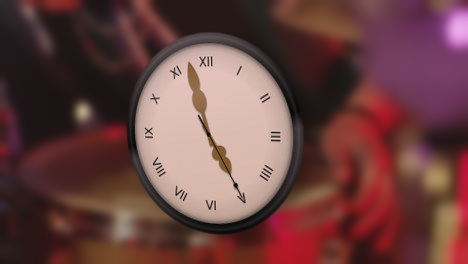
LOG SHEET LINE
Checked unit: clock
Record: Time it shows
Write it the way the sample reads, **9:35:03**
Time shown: **4:57:25**
